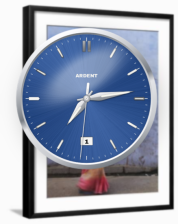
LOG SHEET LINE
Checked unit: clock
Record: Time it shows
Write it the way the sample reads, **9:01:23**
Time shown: **7:13:31**
